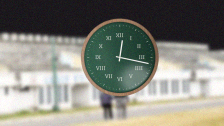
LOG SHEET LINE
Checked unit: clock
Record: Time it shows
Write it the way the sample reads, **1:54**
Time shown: **12:17**
